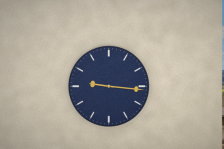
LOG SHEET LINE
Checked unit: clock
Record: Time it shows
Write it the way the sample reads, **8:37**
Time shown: **9:16**
